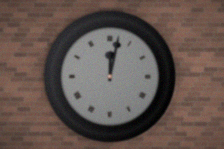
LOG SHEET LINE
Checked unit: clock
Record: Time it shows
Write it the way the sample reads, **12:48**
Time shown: **12:02**
